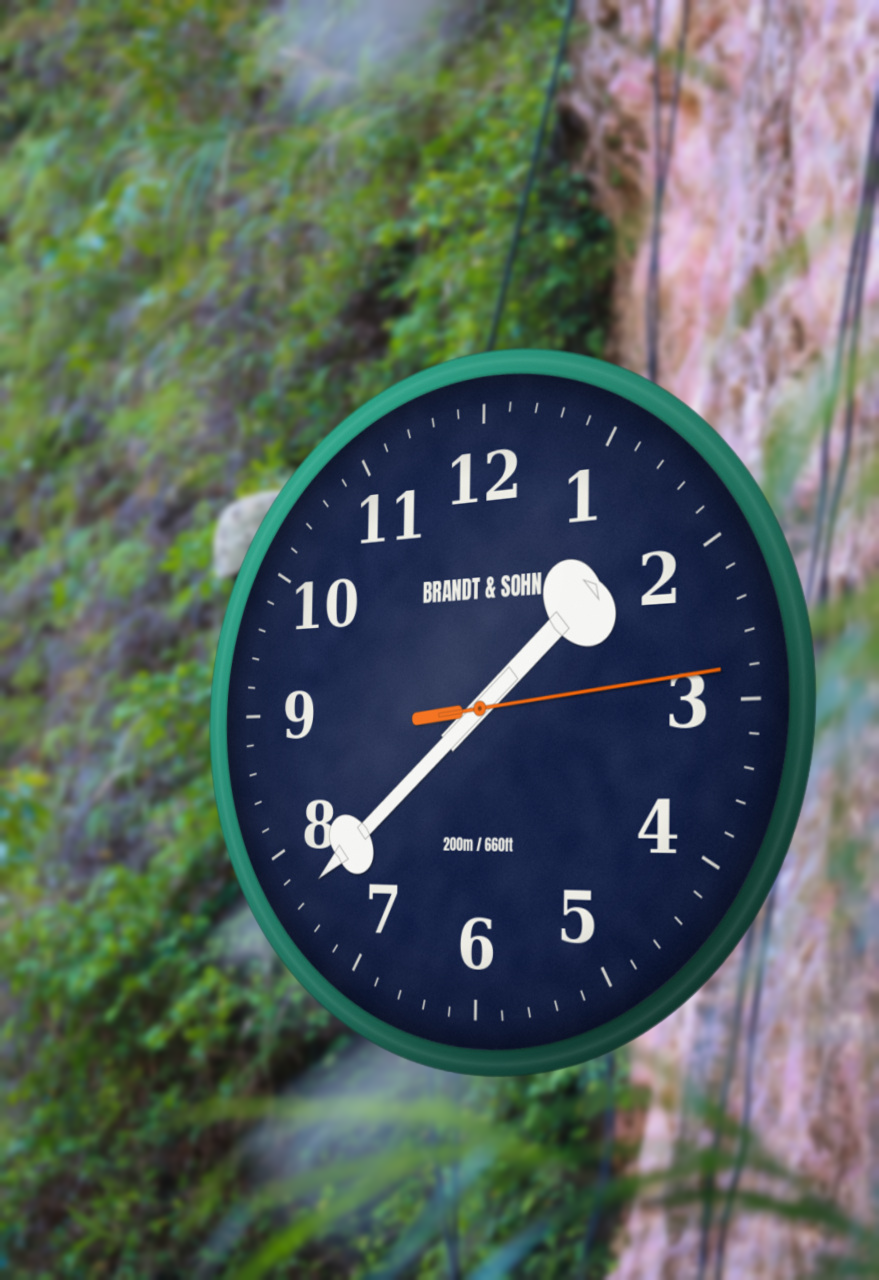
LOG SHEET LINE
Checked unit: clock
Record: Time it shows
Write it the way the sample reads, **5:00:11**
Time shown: **1:38:14**
